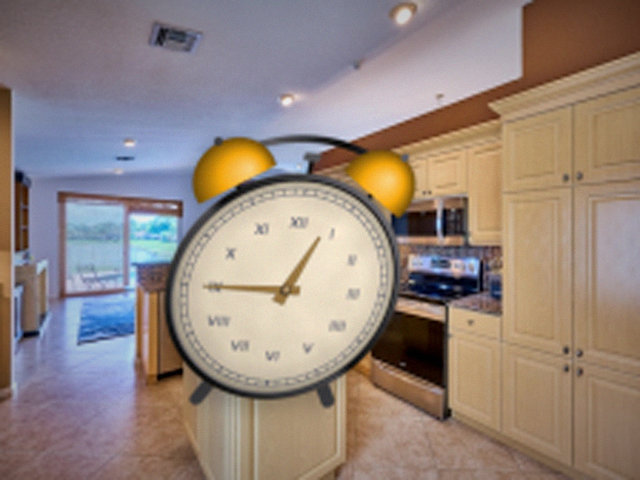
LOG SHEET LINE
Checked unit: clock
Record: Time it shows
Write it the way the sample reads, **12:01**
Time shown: **12:45**
